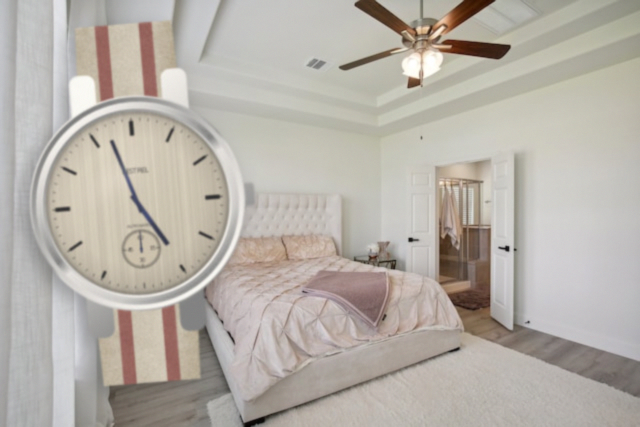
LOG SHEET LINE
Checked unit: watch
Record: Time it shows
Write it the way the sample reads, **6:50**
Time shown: **4:57**
